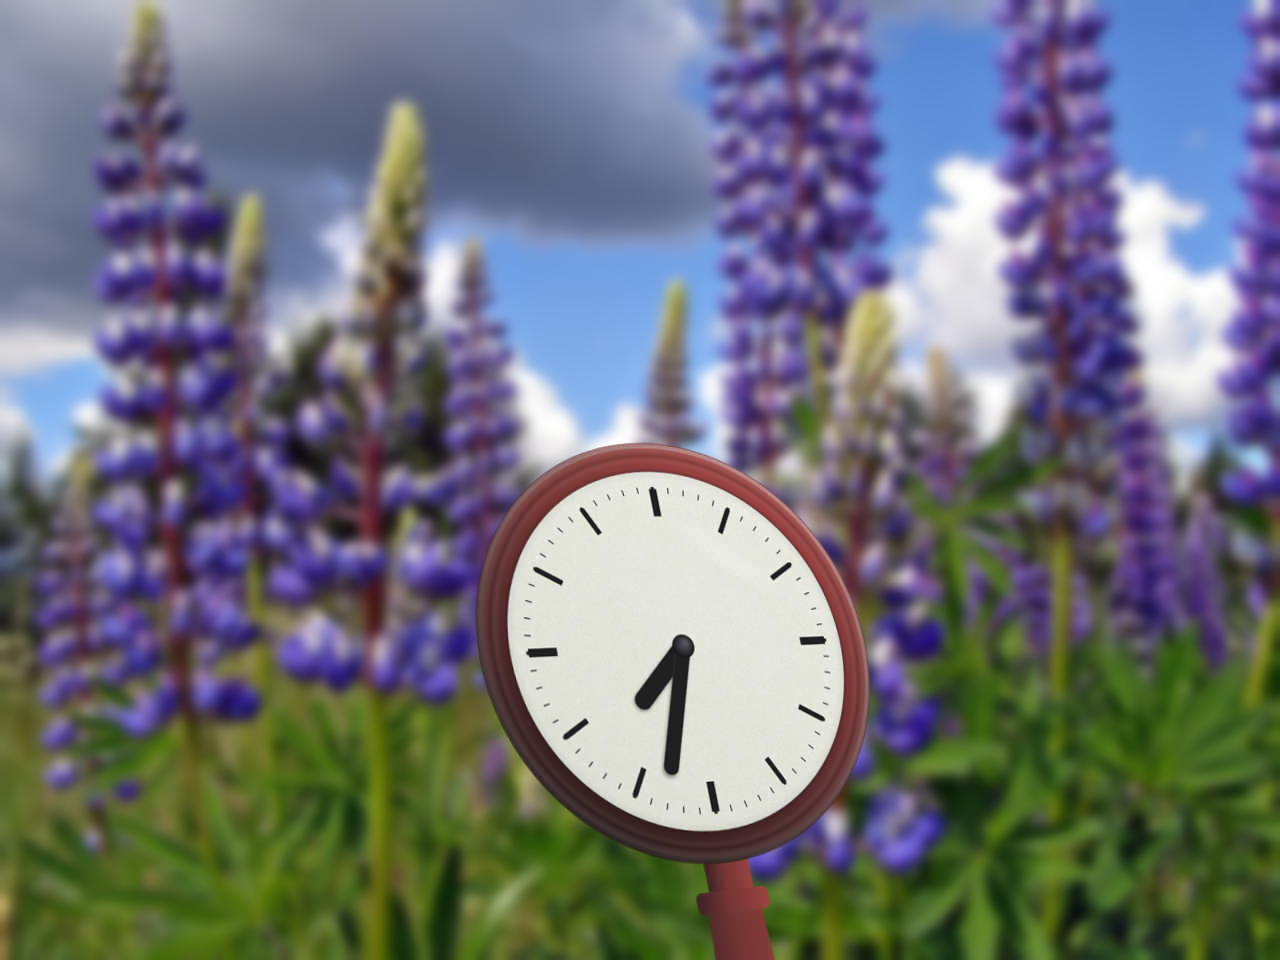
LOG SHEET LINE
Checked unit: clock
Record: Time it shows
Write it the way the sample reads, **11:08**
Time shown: **7:33**
